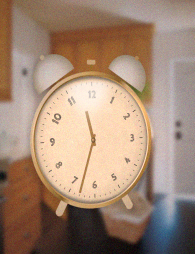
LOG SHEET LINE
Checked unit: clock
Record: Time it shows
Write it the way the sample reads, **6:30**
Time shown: **11:33**
